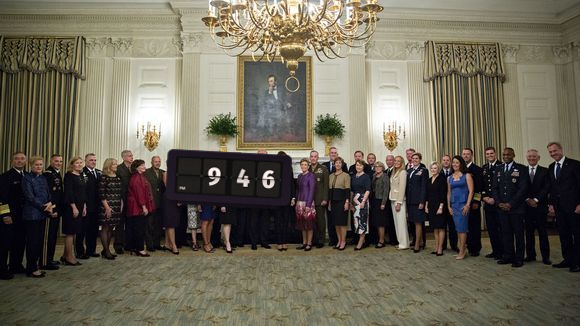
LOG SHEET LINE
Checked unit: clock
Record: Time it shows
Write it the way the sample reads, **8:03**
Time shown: **9:46**
